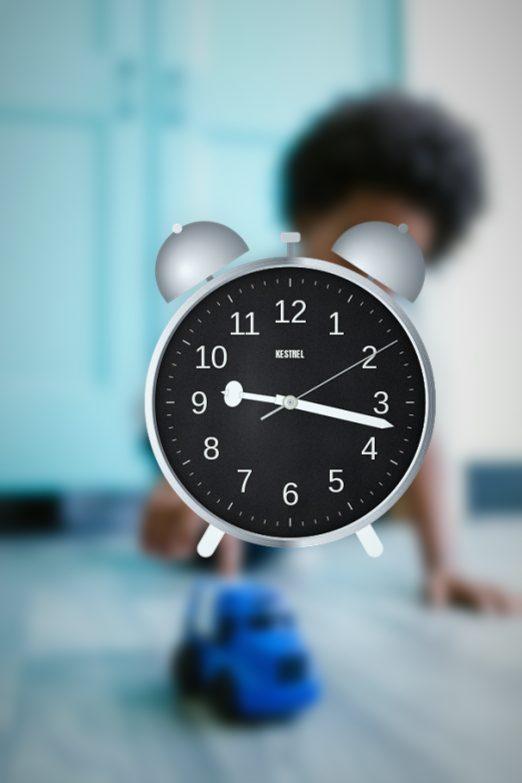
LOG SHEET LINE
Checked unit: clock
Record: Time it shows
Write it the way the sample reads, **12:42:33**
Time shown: **9:17:10**
